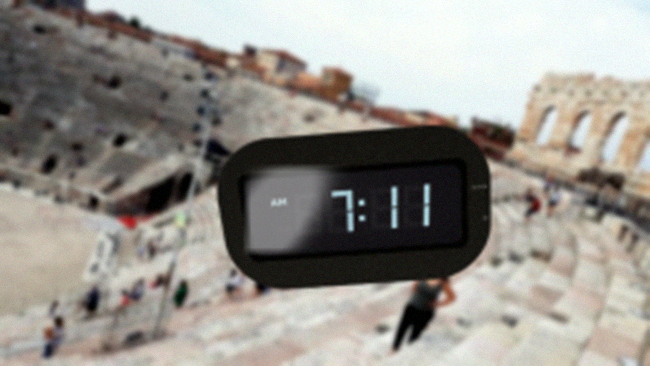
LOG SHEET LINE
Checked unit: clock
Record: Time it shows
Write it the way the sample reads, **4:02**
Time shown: **7:11**
